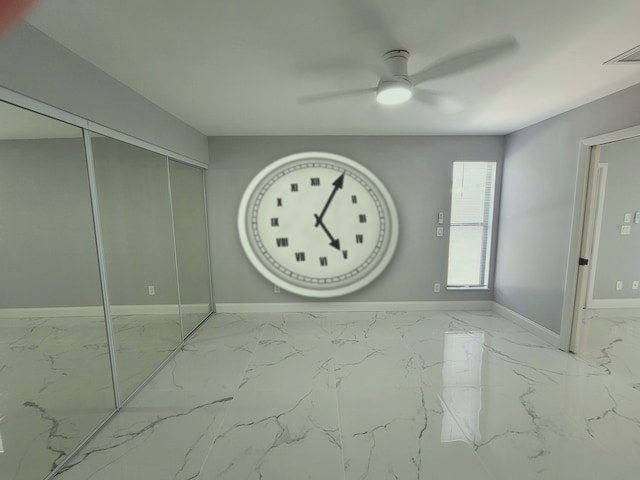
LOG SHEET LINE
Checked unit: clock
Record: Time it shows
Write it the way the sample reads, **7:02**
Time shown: **5:05**
